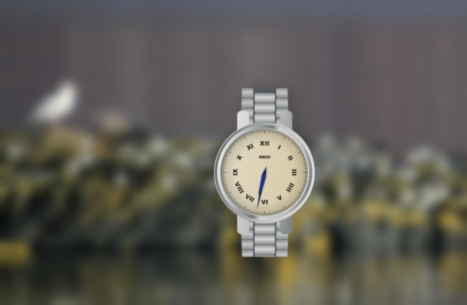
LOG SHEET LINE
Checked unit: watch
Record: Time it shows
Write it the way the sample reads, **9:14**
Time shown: **6:32**
